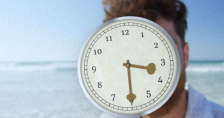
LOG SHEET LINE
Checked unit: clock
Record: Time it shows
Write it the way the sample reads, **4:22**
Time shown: **3:30**
